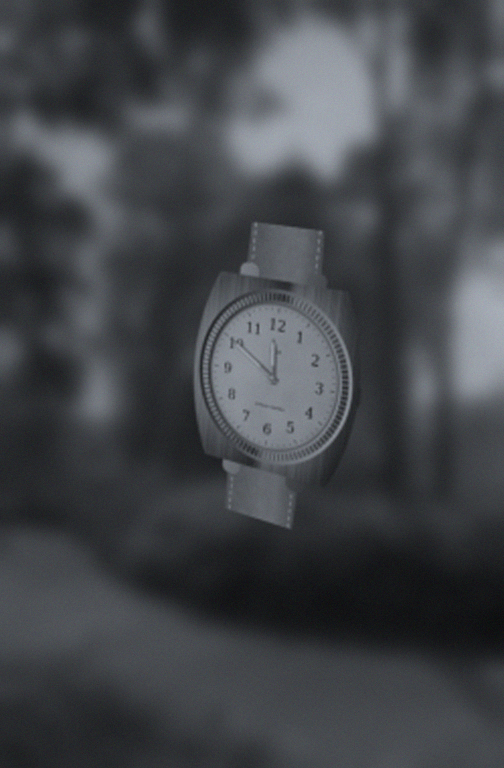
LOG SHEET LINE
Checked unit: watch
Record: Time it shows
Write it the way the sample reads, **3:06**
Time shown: **11:50**
